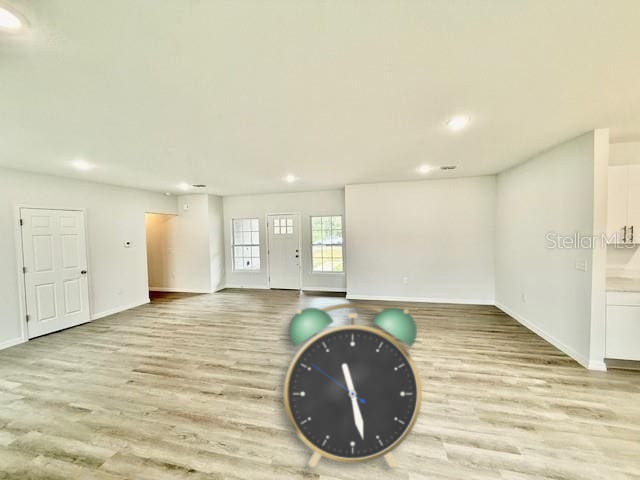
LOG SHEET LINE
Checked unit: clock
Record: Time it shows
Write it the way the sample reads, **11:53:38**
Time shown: **11:27:51**
